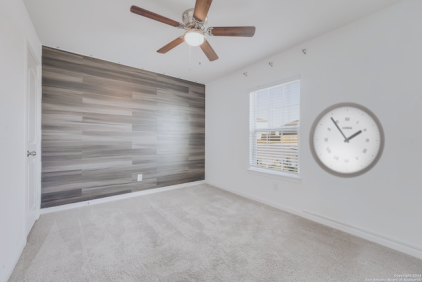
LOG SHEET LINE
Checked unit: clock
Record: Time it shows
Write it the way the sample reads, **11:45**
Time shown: **1:54**
